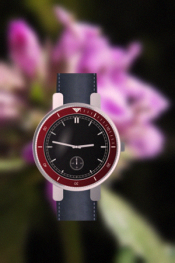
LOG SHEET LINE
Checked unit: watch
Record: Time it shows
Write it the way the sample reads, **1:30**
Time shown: **2:47**
